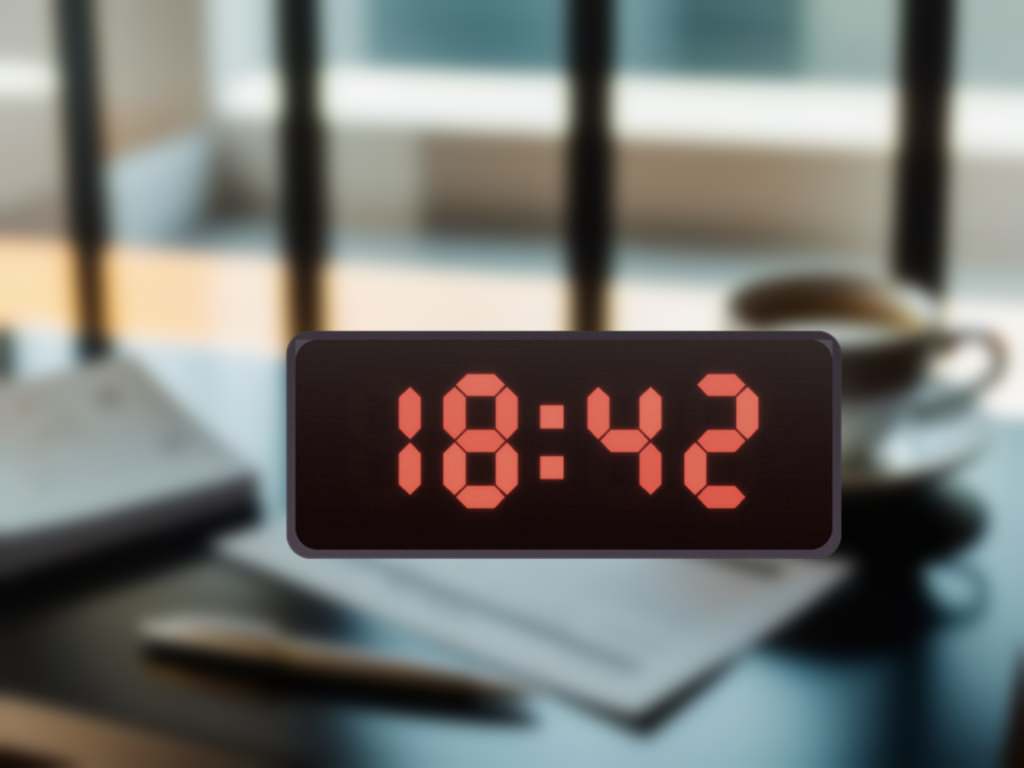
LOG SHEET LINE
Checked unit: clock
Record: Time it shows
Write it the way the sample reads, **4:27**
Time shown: **18:42**
